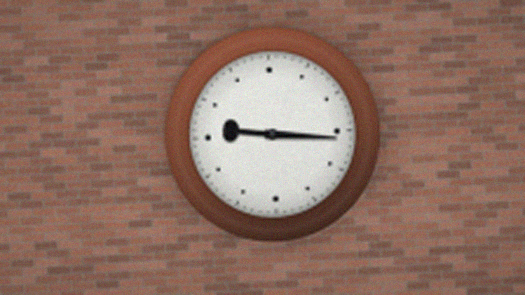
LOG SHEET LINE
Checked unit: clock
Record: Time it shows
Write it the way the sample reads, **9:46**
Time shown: **9:16**
